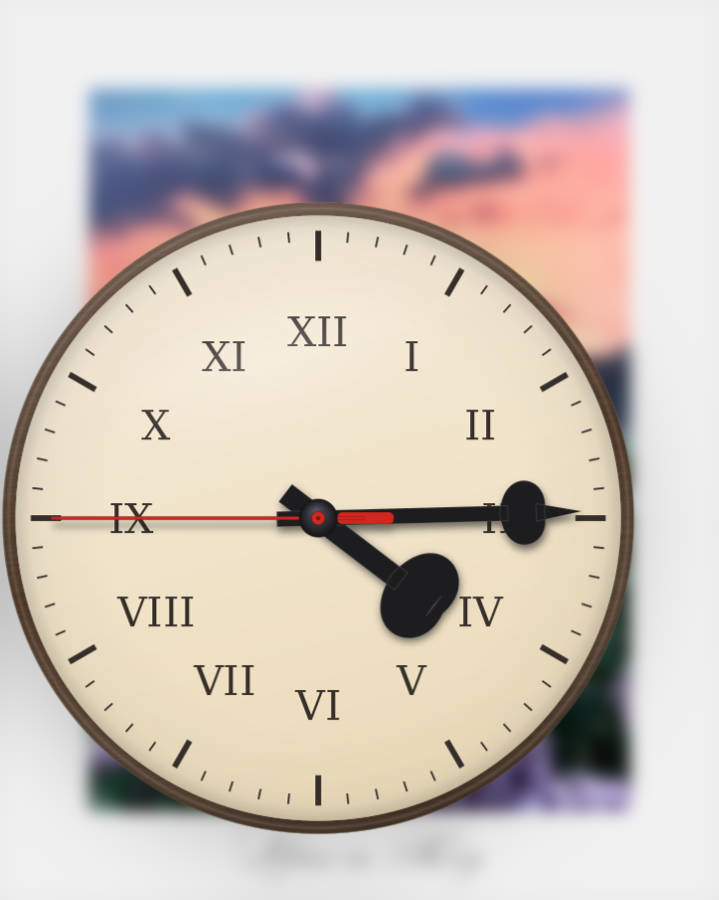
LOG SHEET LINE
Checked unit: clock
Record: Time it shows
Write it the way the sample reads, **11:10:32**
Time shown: **4:14:45**
